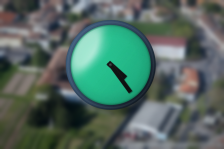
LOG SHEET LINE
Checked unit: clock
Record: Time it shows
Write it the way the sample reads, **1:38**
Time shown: **4:24**
